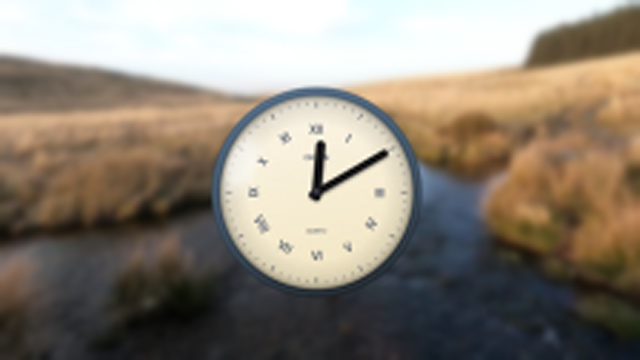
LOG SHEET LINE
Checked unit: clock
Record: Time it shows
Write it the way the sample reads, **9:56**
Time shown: **12:10**
